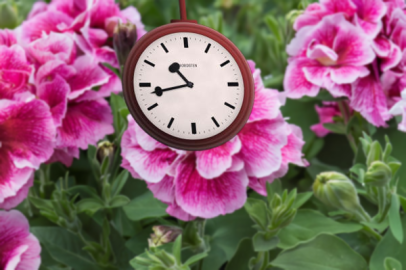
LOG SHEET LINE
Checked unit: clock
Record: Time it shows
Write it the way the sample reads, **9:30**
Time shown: **10:43**
